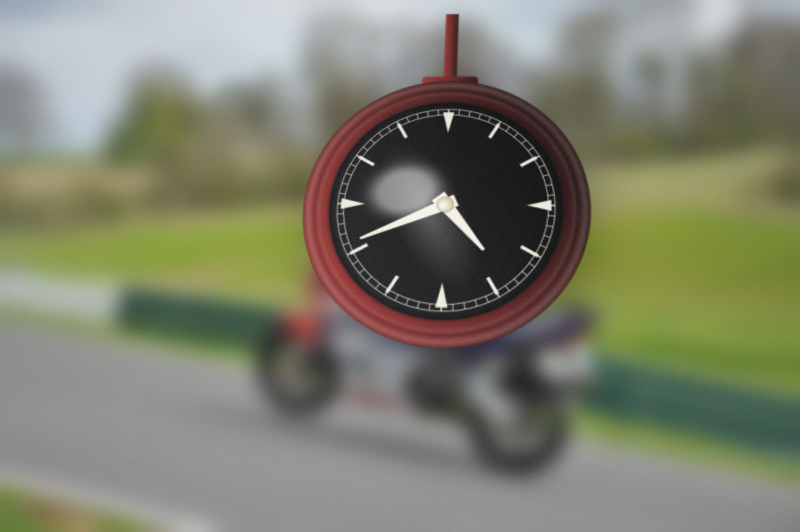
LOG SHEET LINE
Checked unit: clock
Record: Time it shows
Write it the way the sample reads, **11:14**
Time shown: **4:41**
